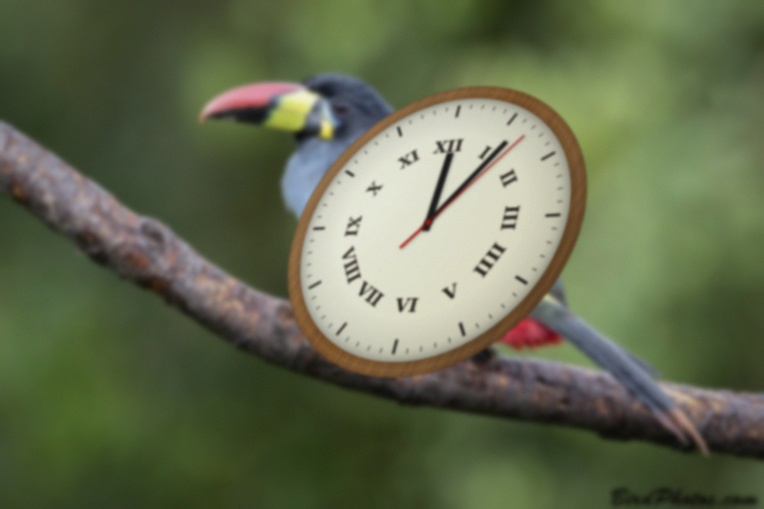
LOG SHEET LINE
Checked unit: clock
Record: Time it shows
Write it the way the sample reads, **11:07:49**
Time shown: **12:06:07**
